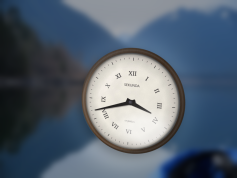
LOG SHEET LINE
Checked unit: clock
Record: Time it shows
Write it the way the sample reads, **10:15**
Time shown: **3:42**
